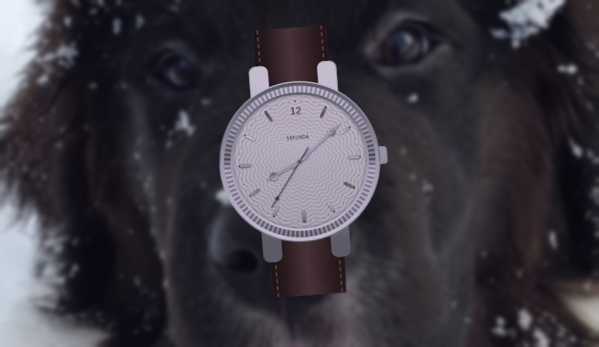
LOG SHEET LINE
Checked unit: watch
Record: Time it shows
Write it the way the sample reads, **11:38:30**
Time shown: **8:08:36**
